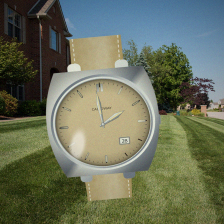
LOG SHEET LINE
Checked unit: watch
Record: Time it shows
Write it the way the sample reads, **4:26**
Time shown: **1:59**
